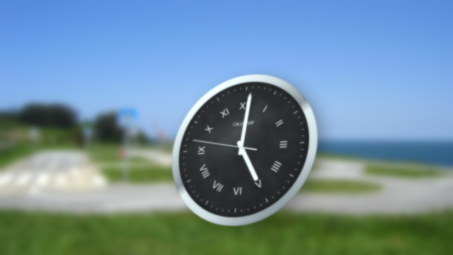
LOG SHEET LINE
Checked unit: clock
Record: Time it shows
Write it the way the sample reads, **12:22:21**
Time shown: **5:00:47**
